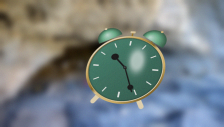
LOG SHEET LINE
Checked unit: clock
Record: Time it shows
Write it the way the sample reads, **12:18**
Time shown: **10:26**
